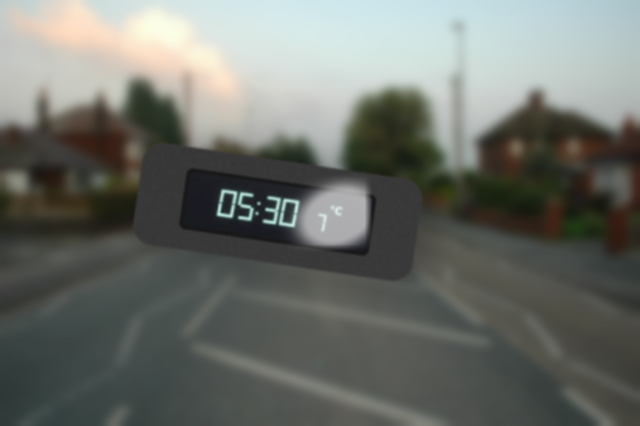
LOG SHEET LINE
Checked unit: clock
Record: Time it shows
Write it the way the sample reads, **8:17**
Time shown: **5:30**
